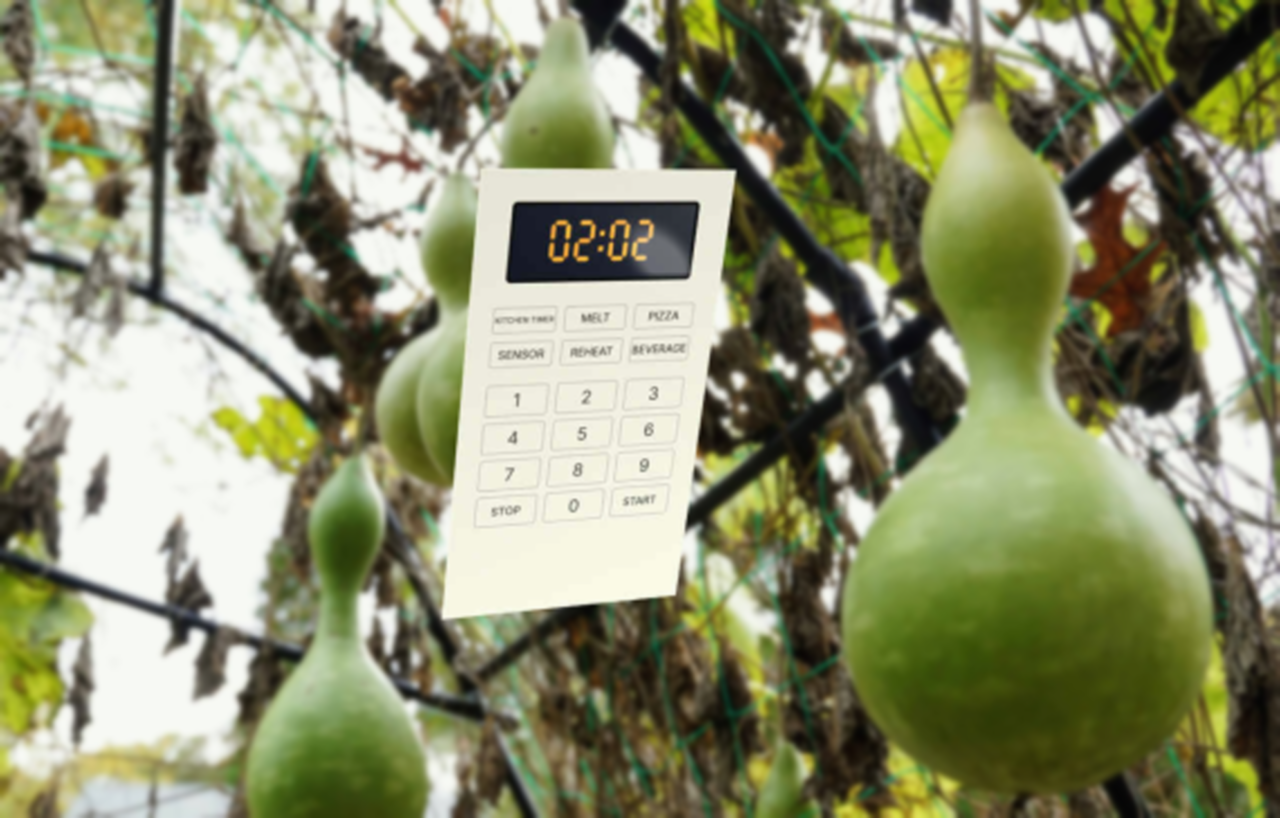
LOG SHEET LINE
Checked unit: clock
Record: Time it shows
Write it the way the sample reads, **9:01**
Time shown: **2:02**
